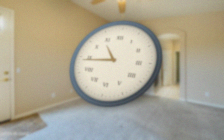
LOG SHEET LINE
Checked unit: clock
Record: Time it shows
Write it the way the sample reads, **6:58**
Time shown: **10:44**
